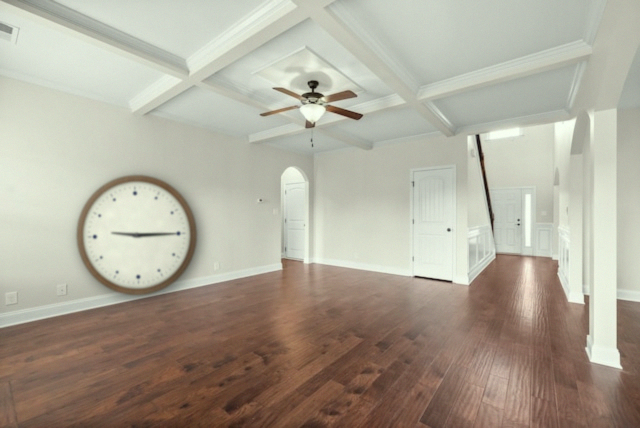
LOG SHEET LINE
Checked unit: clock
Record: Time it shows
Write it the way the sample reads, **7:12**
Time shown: **9:15**
